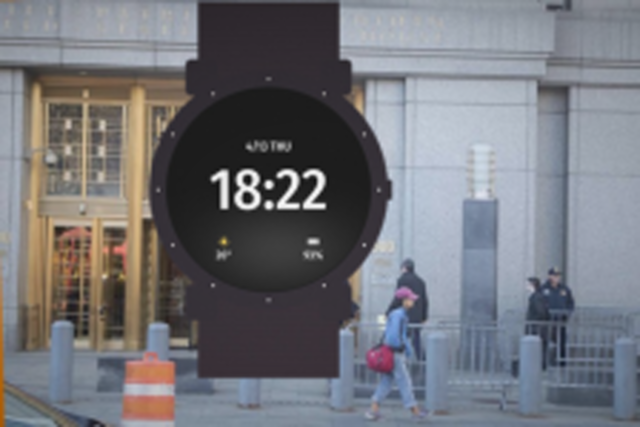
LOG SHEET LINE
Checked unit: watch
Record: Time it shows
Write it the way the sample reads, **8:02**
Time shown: **18:22**
